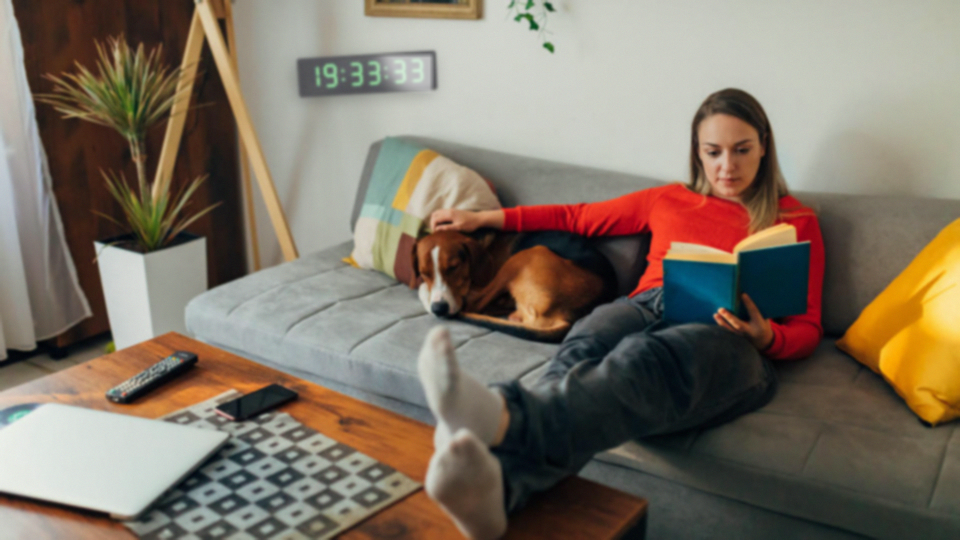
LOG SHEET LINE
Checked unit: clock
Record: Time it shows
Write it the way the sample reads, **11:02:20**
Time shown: **19:33:33**
